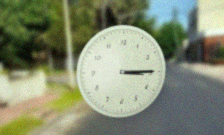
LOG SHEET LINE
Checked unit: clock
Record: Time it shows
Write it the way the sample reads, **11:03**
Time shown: **3:15**
